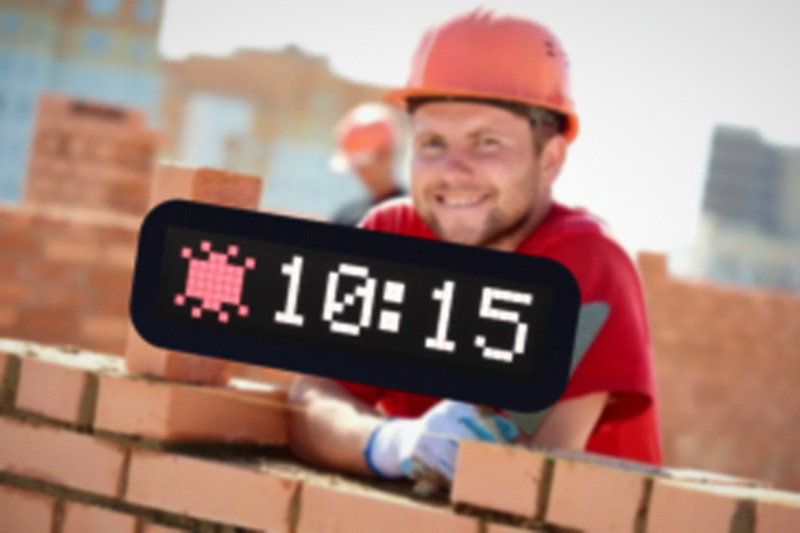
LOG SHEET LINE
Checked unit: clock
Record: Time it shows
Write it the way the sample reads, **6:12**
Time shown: **10:15**
